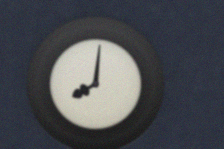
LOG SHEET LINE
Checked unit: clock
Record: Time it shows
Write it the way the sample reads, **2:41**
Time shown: **8:01**
